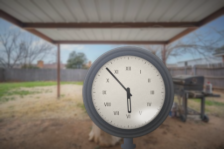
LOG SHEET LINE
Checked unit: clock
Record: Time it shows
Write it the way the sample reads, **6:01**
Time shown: **5:53**
